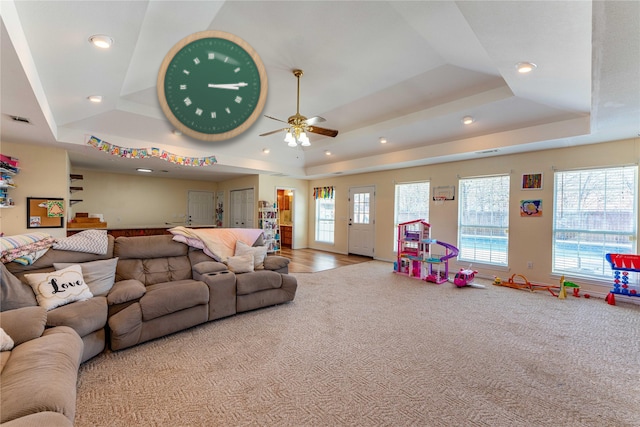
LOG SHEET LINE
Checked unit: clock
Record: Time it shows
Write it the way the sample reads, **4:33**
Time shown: **3:15**
